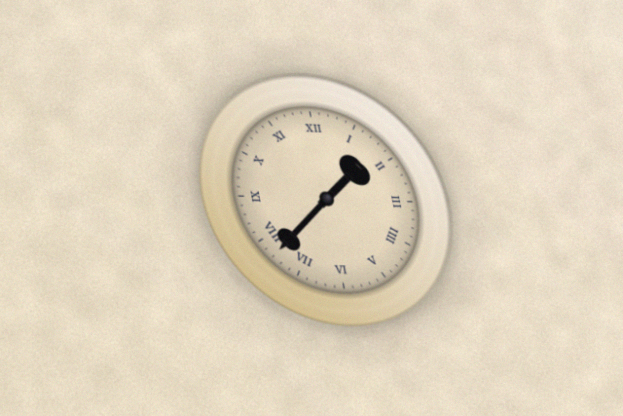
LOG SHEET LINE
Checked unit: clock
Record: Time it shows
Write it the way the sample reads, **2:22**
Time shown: **1:38**
